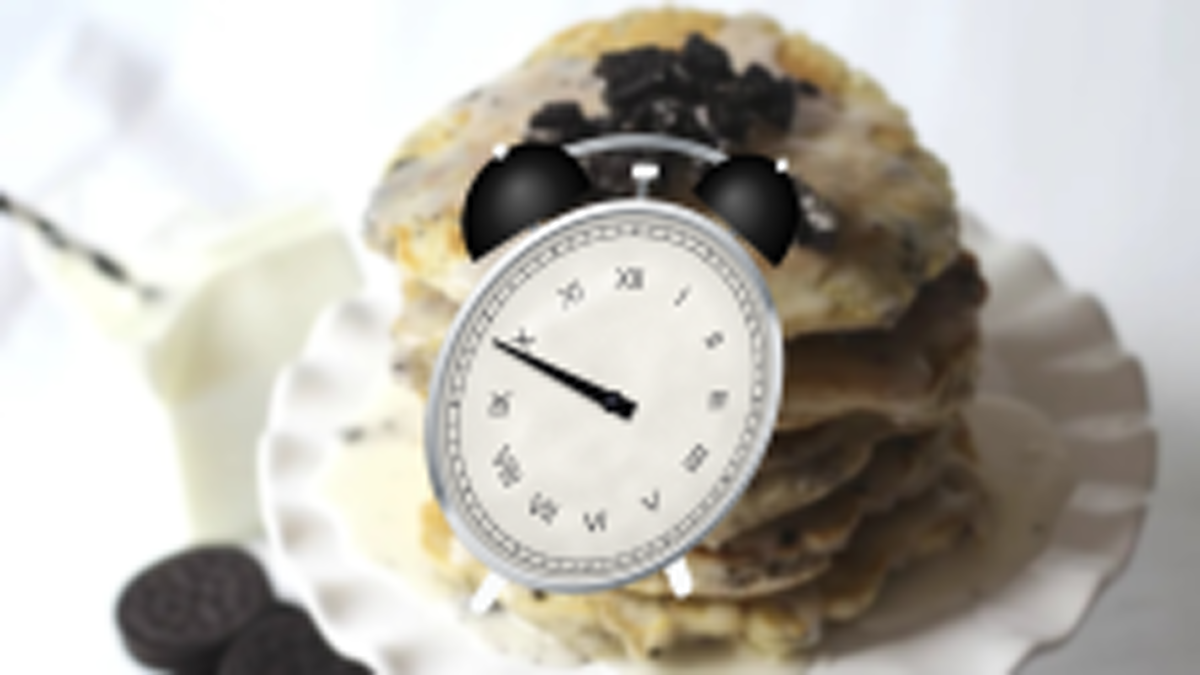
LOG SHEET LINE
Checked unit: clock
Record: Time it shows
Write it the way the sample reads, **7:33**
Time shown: **9:49**
